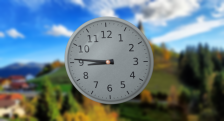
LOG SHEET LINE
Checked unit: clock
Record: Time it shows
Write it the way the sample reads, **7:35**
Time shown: **8:46**
